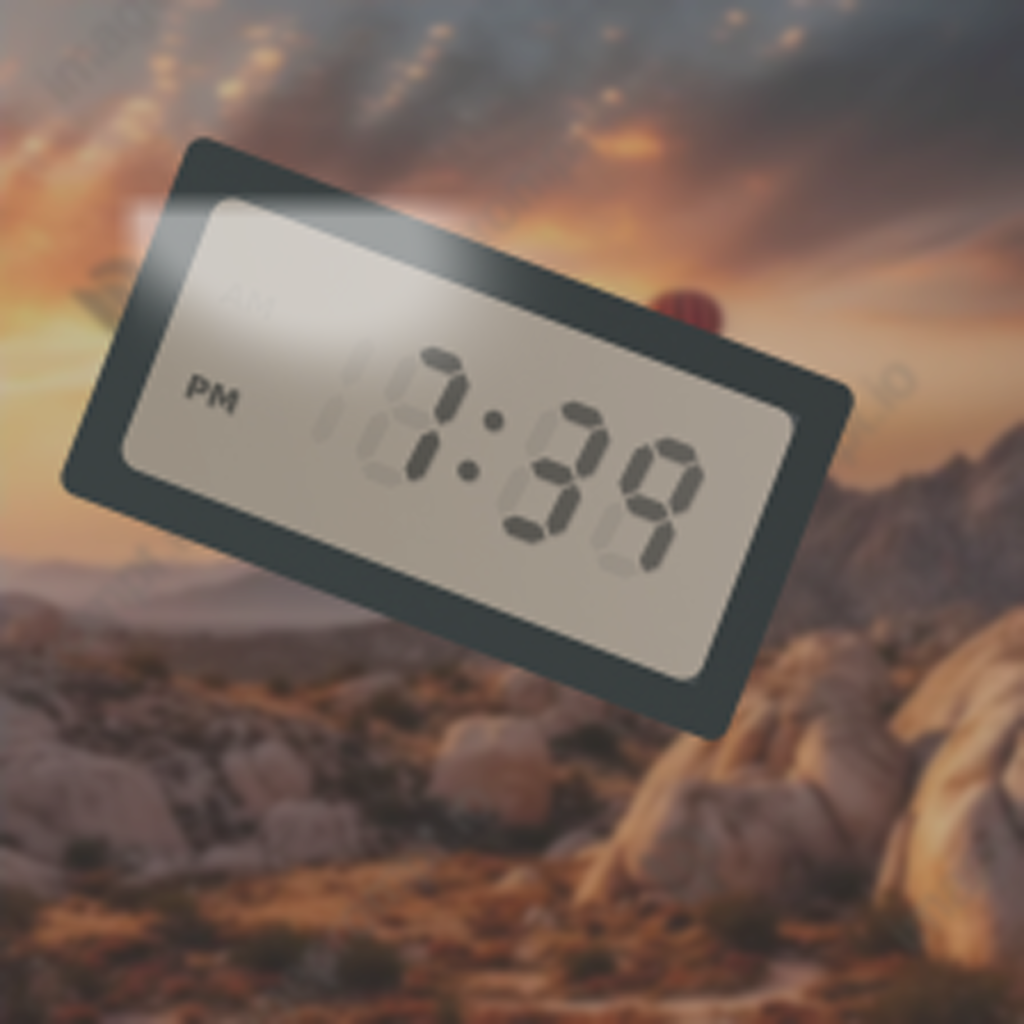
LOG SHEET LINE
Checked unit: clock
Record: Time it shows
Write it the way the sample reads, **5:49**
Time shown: **7:39**
